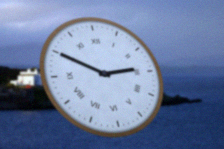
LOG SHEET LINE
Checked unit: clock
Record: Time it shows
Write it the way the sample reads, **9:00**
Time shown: **2:50**
